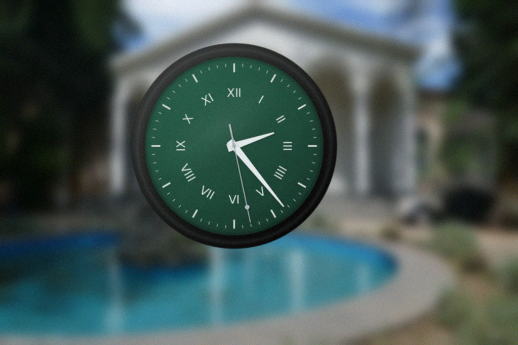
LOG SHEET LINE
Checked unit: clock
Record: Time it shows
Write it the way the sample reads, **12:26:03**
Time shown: **2:23:28**
